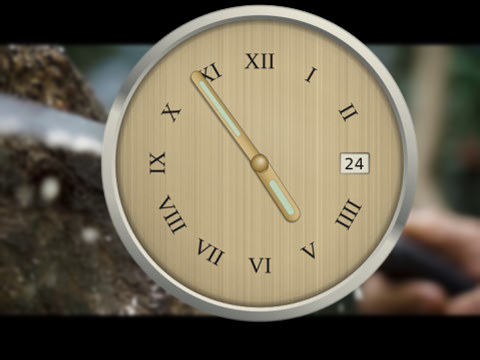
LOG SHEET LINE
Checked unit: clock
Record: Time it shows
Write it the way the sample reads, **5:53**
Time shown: **4:54**
